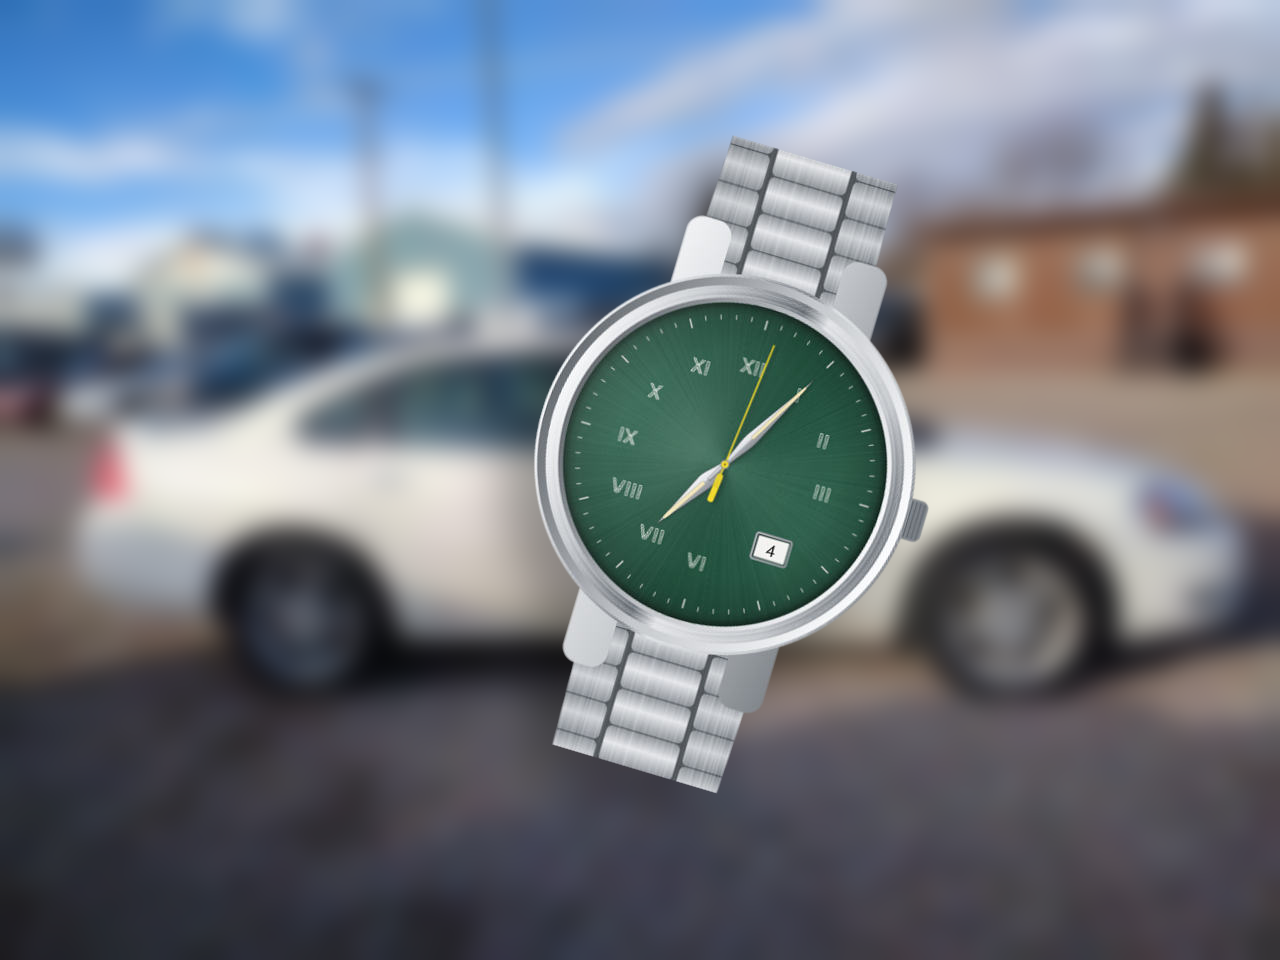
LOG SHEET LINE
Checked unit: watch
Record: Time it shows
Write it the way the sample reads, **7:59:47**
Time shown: **7:05:01**
